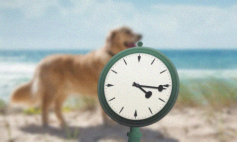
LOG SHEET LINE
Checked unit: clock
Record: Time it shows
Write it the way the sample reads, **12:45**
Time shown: **4:16**
